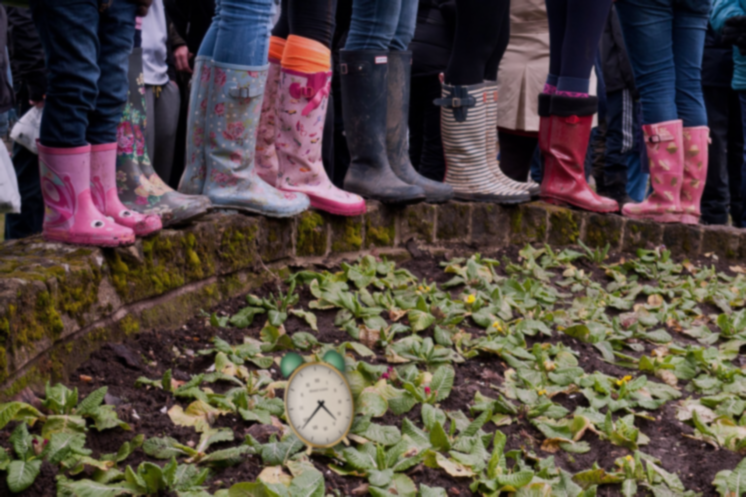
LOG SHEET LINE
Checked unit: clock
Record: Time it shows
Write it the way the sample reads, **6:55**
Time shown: **4:39**
